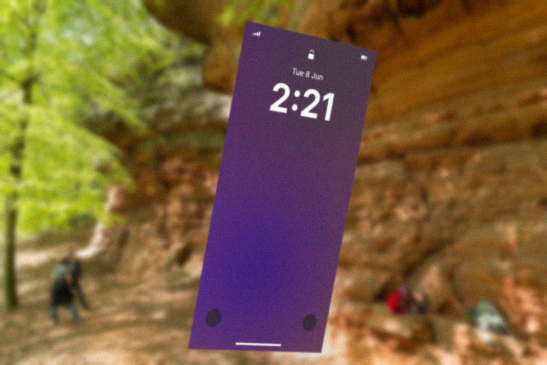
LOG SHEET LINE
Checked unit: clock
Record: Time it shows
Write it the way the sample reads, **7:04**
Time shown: **2:21**
